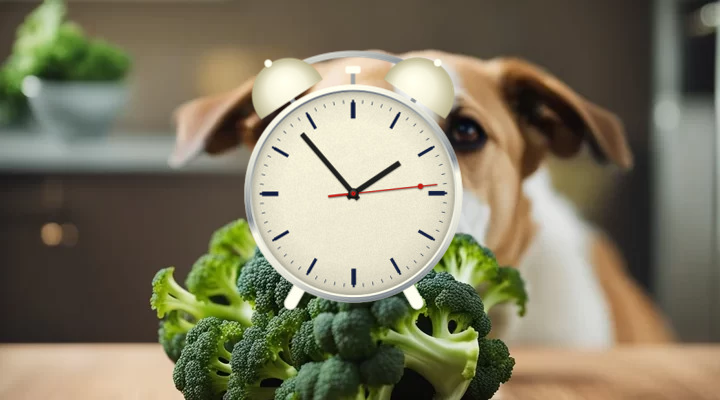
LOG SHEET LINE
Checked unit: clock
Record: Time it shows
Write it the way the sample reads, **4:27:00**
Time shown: **1:53:14**
